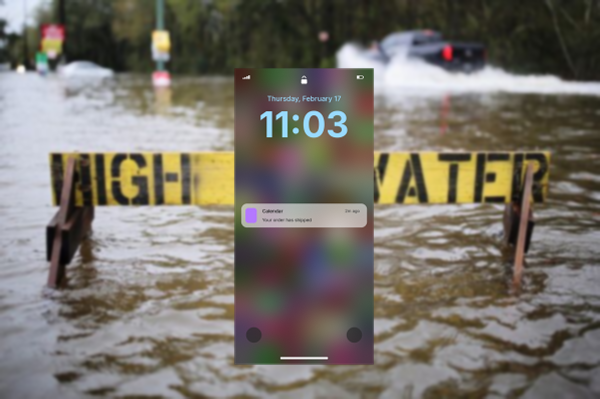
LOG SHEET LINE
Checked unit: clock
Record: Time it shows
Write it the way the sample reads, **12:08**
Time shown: **11:03**
